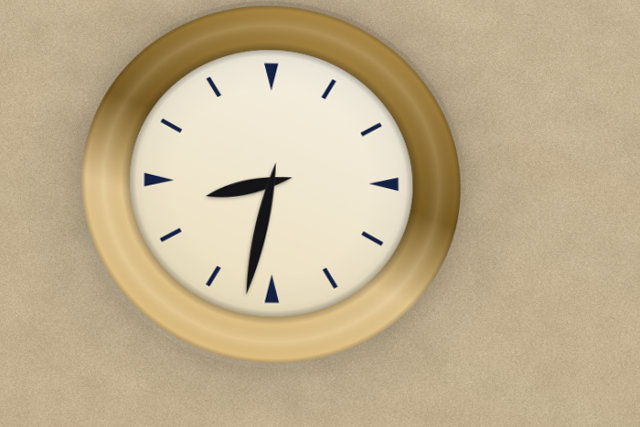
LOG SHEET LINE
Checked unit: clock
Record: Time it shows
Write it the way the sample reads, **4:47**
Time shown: **8:32**
